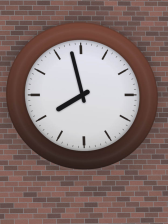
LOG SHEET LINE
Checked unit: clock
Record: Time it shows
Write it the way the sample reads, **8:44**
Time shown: **7:58**
